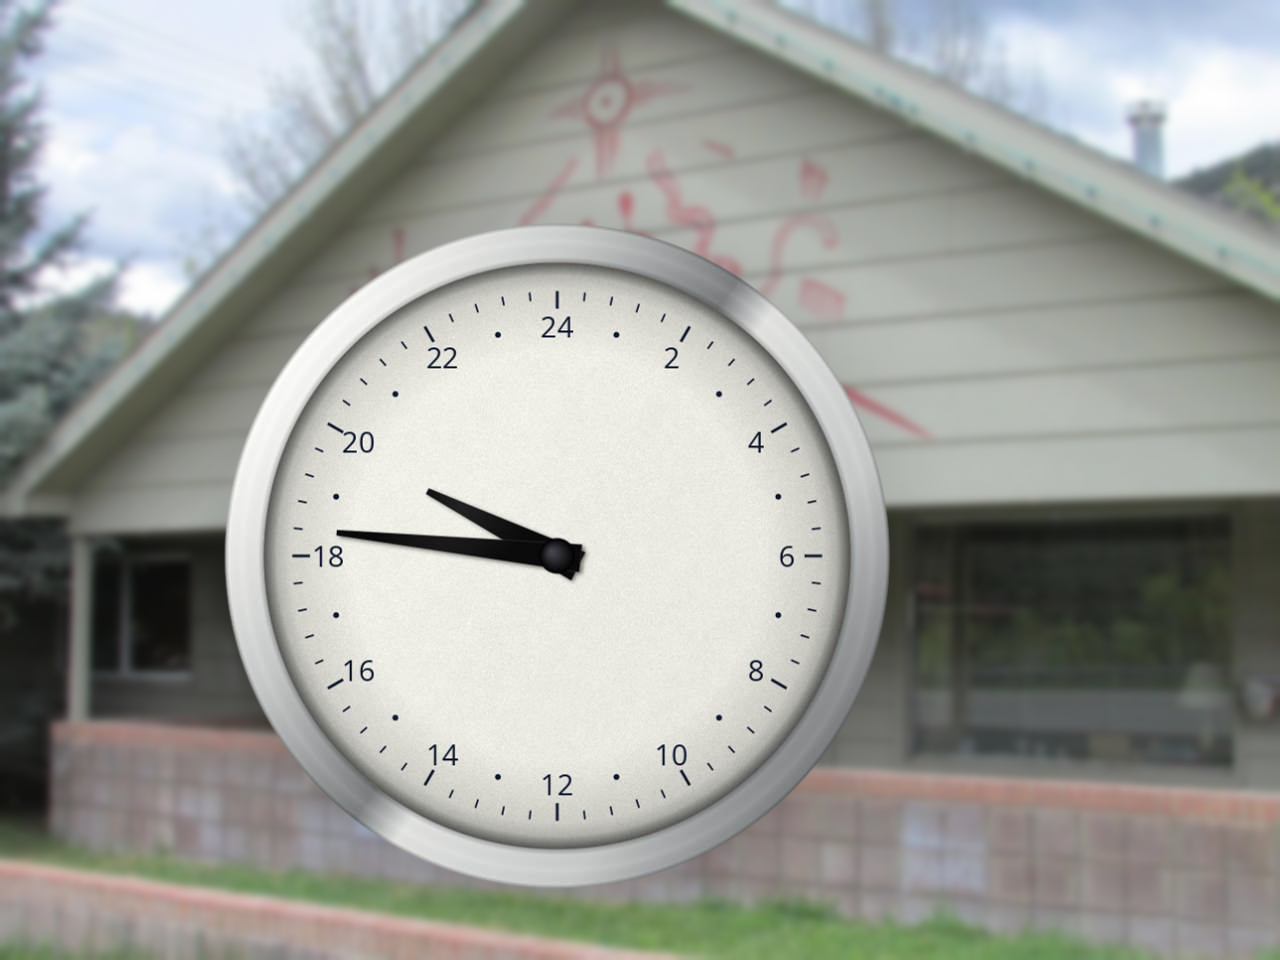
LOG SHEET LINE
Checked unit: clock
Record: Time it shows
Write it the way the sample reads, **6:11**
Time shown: **19:46**
